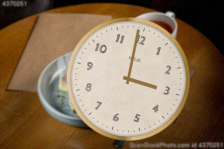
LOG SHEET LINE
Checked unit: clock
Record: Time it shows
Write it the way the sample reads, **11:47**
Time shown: **2:59**
